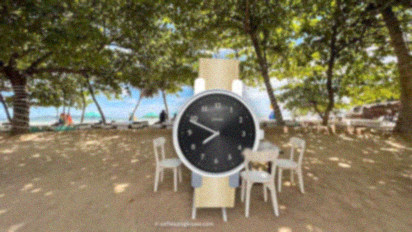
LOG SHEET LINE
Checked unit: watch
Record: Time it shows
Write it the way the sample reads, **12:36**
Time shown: **7:49**
